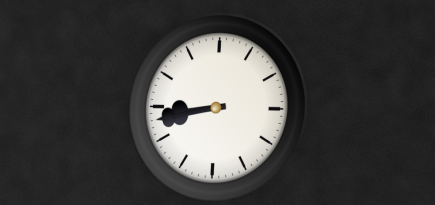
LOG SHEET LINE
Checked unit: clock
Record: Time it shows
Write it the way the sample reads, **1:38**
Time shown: **8:43**
